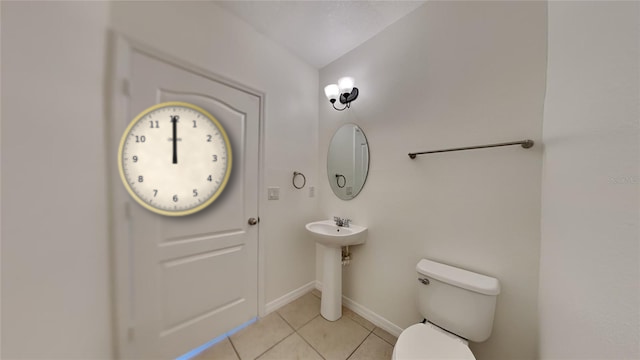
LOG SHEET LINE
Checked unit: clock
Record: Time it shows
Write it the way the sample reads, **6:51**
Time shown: **12:00**
